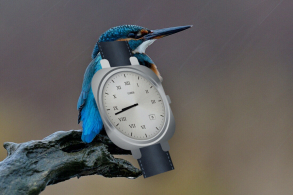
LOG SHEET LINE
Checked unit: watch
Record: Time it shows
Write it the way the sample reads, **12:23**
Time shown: **8:43**
